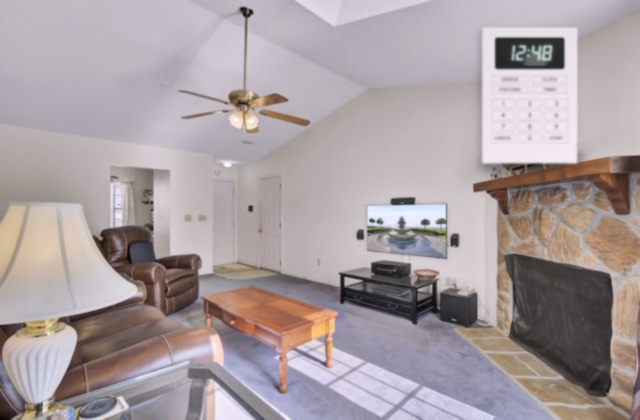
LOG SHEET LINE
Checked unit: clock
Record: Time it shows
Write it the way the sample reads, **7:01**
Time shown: **12:48**
